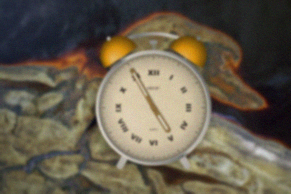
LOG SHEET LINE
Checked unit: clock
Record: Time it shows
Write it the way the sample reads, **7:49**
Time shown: **4:55**
